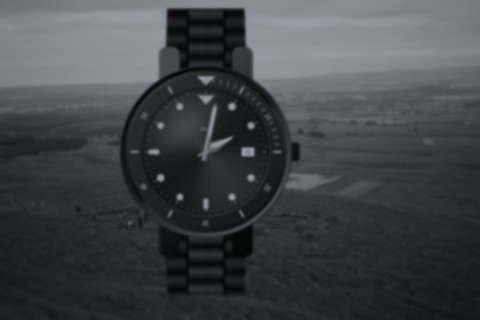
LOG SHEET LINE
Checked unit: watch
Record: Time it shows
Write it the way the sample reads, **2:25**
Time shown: **2:02**
